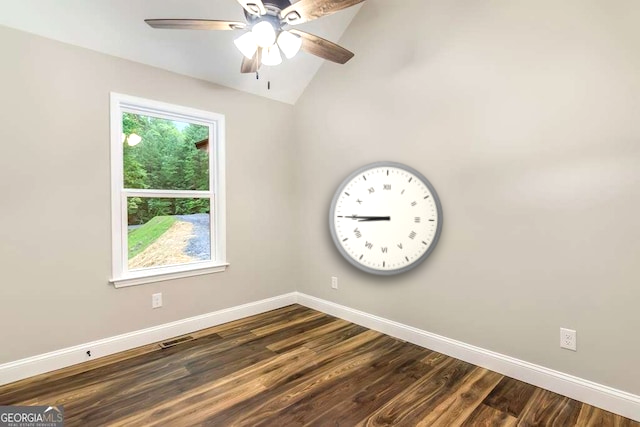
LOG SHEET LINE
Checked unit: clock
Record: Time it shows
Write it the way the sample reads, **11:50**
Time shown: **8:45**
